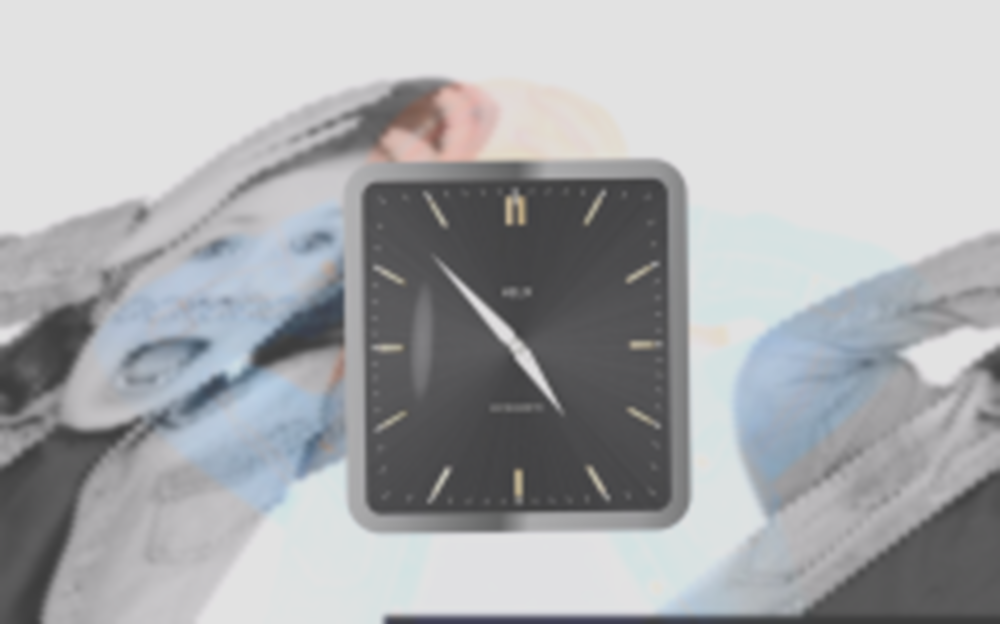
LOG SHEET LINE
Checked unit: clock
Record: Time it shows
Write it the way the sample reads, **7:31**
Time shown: **4:53**
